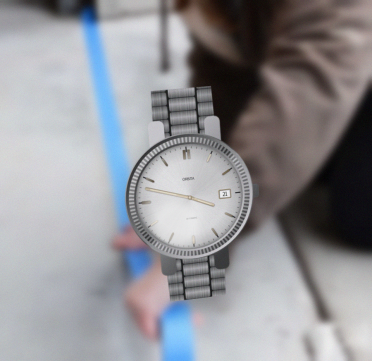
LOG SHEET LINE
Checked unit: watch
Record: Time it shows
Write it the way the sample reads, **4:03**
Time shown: **3:48**
